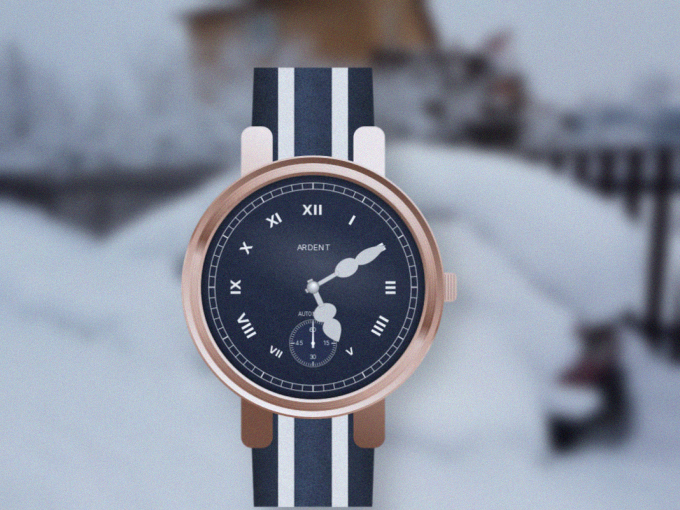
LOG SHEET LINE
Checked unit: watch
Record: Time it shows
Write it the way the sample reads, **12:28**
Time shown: **5:10**
